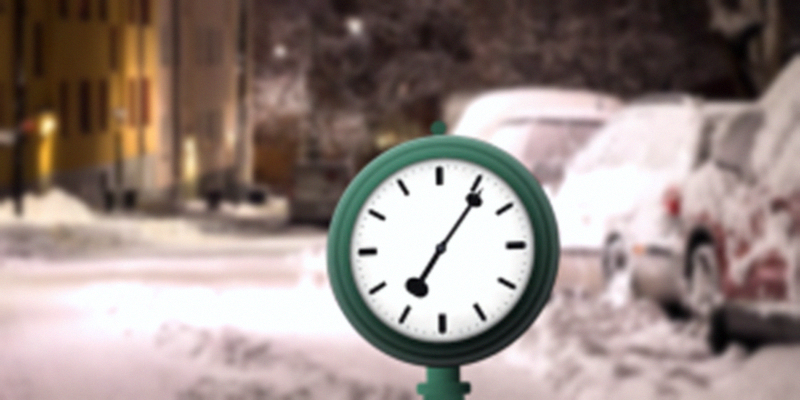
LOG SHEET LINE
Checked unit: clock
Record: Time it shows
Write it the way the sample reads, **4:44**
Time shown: **7:06**
